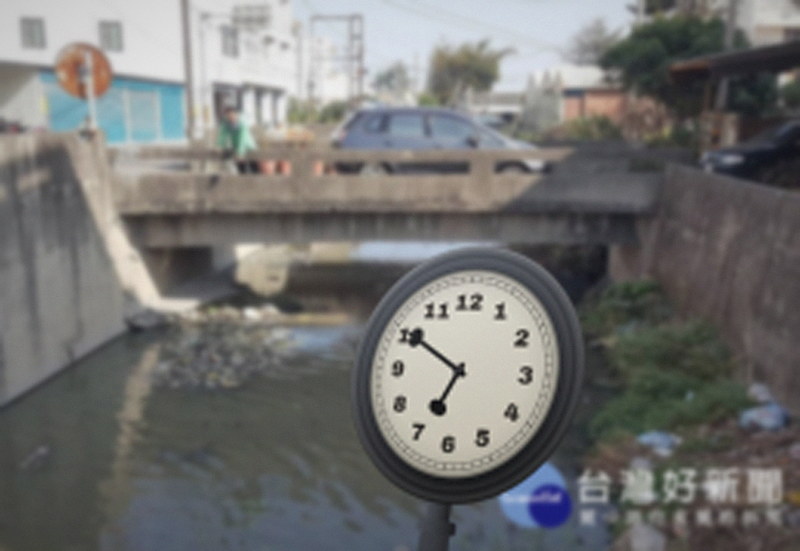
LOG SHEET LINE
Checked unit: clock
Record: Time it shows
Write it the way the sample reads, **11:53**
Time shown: **6:50**
